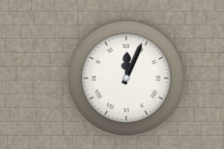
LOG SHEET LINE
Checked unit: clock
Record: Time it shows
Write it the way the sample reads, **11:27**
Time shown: **12:04**
